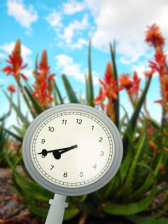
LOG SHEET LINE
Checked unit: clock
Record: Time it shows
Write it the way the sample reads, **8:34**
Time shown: **7:41**
